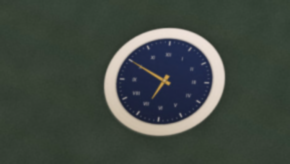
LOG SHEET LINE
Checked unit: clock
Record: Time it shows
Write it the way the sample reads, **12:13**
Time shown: **6:50**
